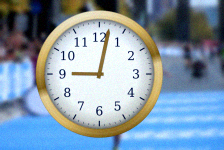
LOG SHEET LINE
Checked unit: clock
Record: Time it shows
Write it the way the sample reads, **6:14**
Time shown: **9:02**
